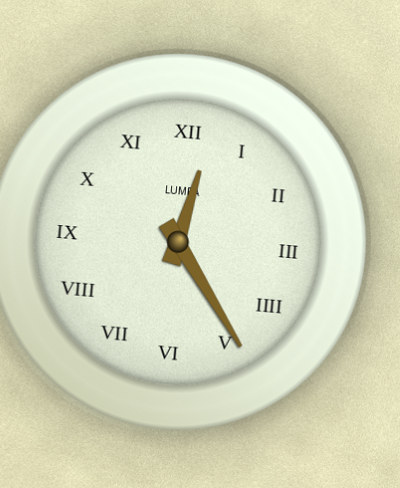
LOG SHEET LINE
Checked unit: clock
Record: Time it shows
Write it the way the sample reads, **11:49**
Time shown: **12:24**
